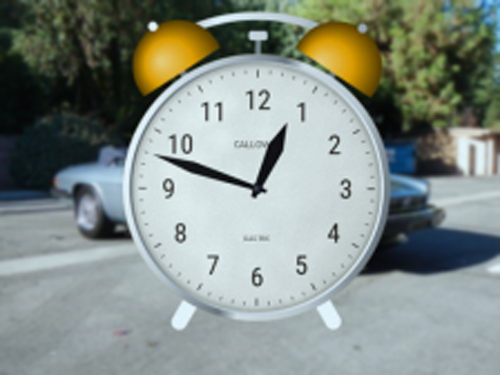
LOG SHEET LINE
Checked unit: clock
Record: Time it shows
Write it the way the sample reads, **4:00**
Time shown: **12:48**
